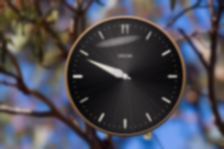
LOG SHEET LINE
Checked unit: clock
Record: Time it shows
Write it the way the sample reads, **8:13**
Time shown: **9:49**
